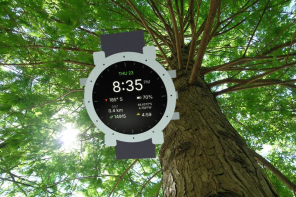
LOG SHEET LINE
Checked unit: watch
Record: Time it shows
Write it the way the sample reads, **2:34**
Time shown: **8:35**
